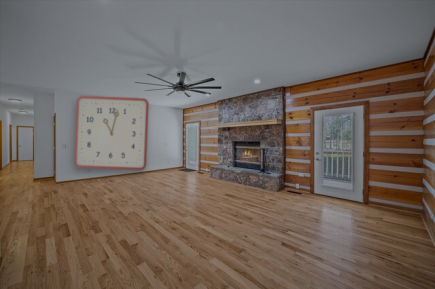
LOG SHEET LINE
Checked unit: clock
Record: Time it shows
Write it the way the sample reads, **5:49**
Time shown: **11:02**
